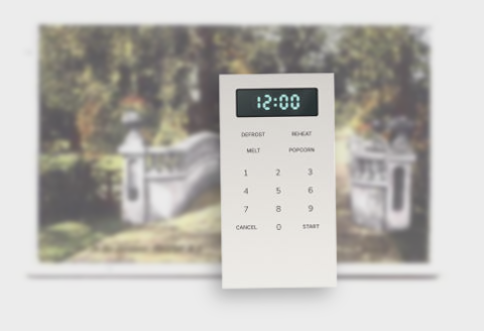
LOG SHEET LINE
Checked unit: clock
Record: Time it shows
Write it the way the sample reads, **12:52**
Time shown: **12:00**
